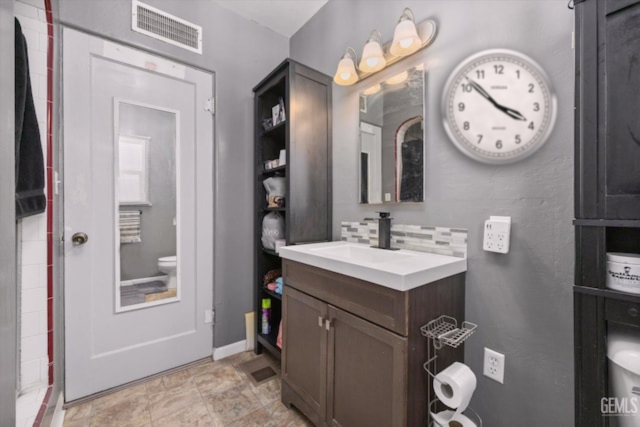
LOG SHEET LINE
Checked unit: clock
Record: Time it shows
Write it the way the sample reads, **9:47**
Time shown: **3:52**
